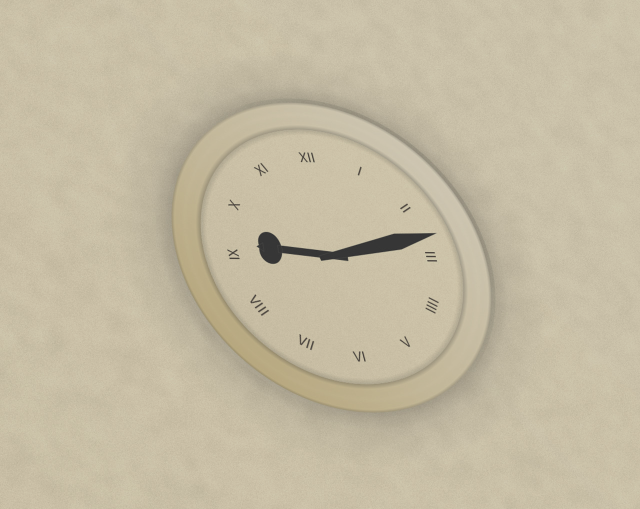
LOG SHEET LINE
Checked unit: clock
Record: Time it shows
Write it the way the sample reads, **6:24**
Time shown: **9:13**
